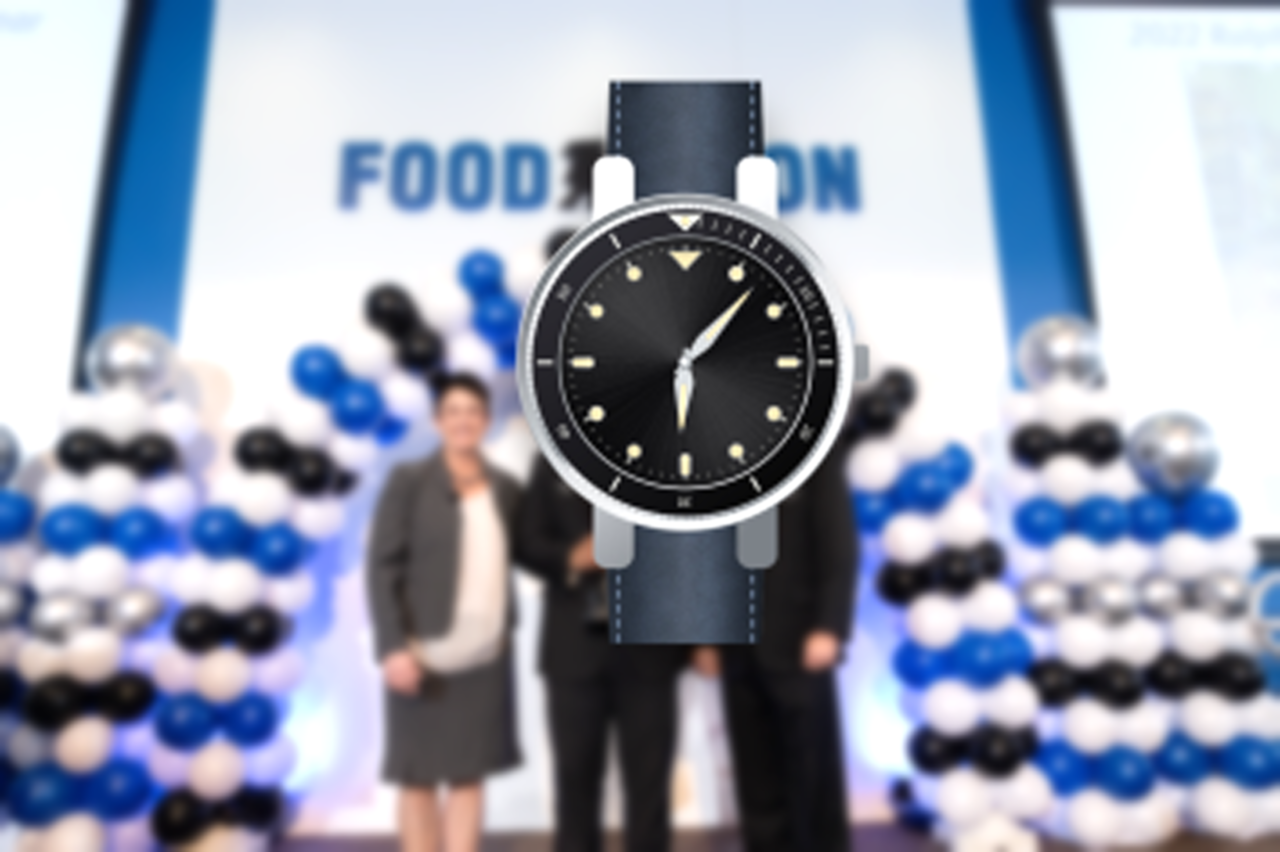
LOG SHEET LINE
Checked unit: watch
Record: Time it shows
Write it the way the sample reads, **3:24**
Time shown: **6:07**
